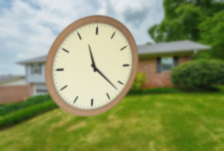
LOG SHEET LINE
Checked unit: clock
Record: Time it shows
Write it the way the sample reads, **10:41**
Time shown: **11:22**
